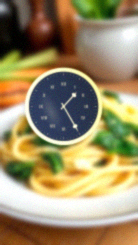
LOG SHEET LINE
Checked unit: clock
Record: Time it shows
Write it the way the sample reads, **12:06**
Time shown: **1:25**
